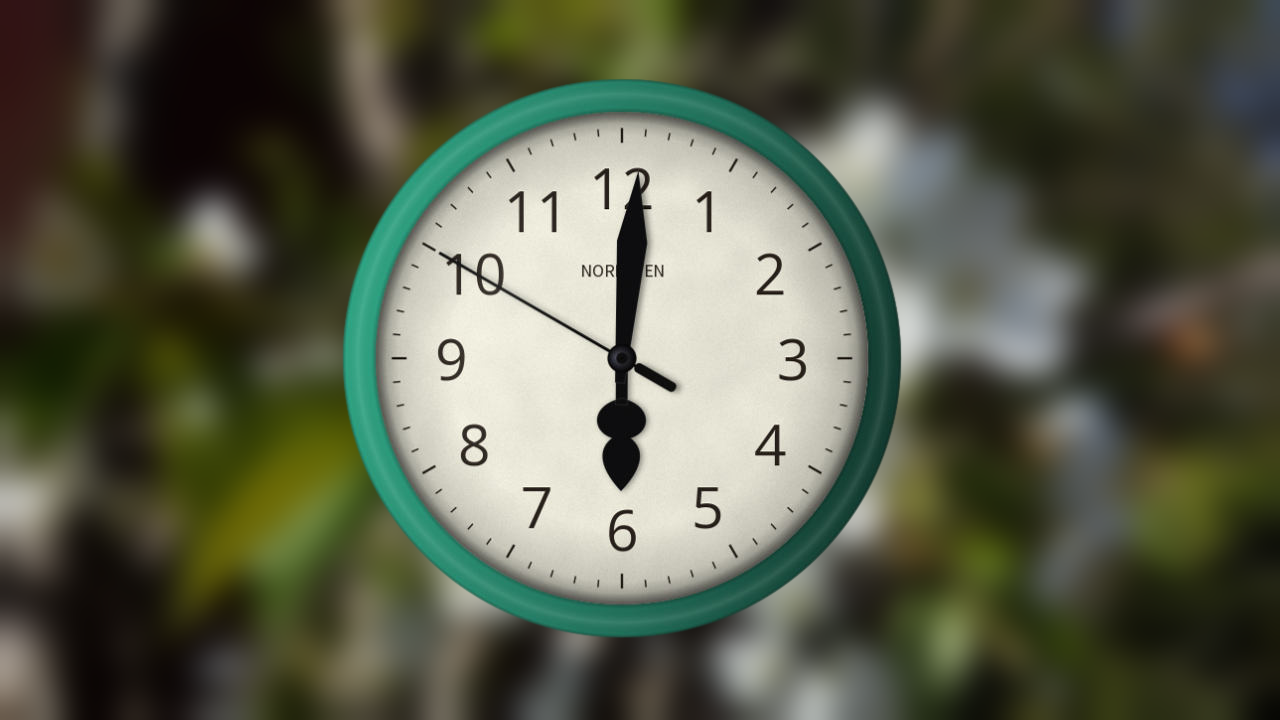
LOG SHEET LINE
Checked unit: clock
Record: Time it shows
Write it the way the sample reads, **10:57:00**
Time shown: **6:00:50**
